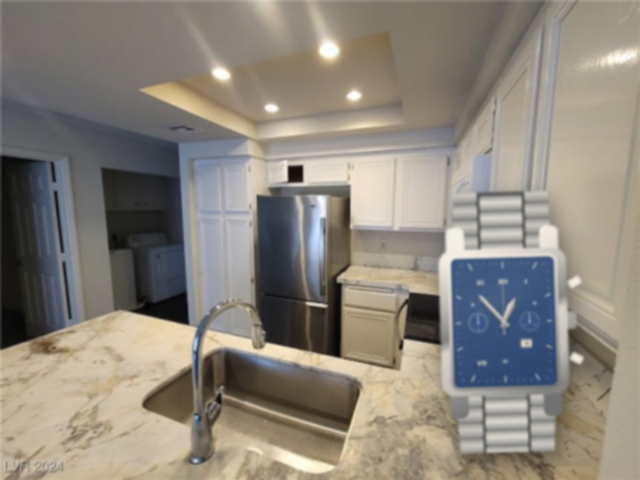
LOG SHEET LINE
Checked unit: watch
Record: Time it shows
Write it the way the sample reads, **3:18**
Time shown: **12:53**
